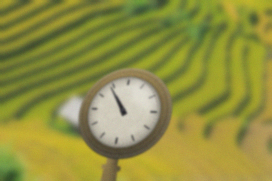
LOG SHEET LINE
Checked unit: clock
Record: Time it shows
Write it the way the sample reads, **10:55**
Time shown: **10:54**
